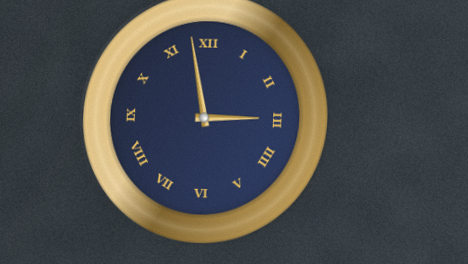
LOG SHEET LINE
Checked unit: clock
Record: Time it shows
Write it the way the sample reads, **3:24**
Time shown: **2:58**
